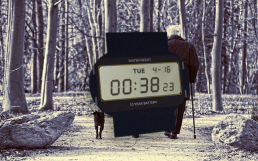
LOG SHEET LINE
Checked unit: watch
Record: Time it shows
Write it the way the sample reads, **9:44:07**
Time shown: **0:38:23**
